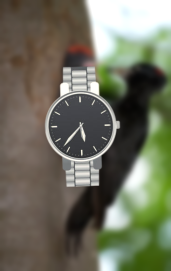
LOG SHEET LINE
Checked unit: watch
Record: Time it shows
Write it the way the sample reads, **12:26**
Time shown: **5:37**
